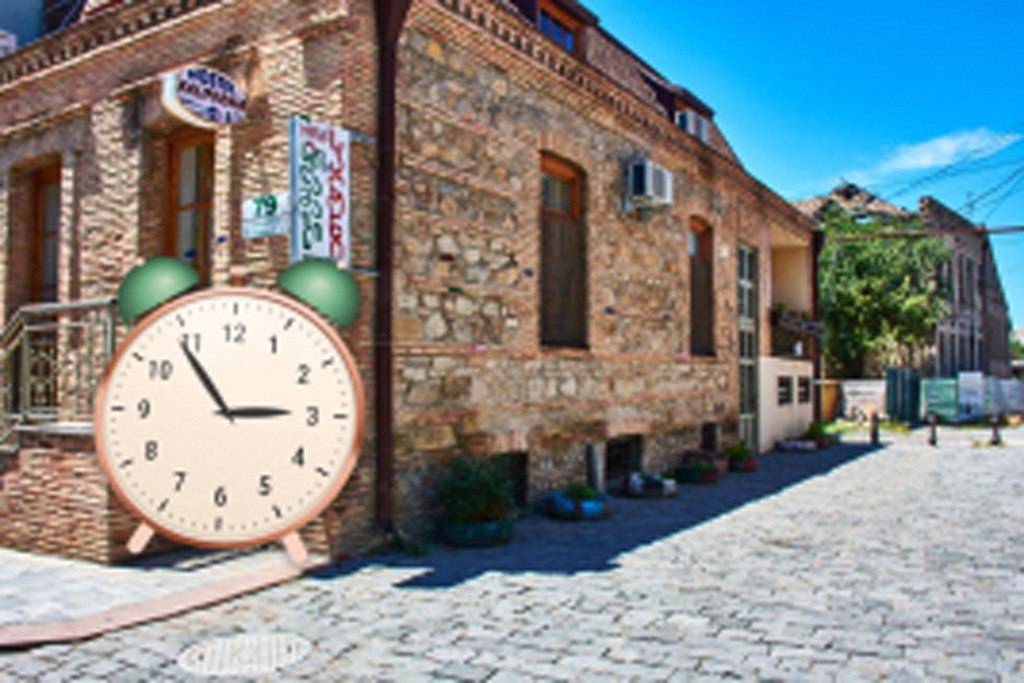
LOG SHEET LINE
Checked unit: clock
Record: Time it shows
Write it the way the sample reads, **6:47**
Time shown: **2:54**
